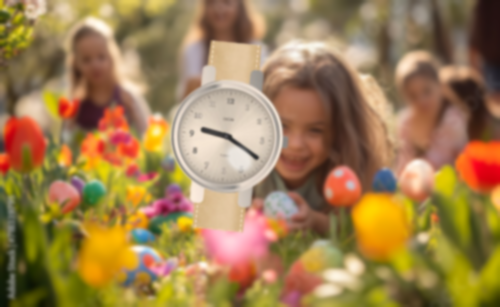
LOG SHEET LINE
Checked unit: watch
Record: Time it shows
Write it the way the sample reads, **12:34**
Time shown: **9:20**
